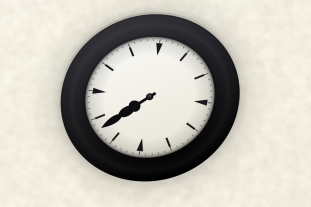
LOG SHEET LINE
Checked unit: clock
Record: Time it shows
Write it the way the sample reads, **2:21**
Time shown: **7:38**
